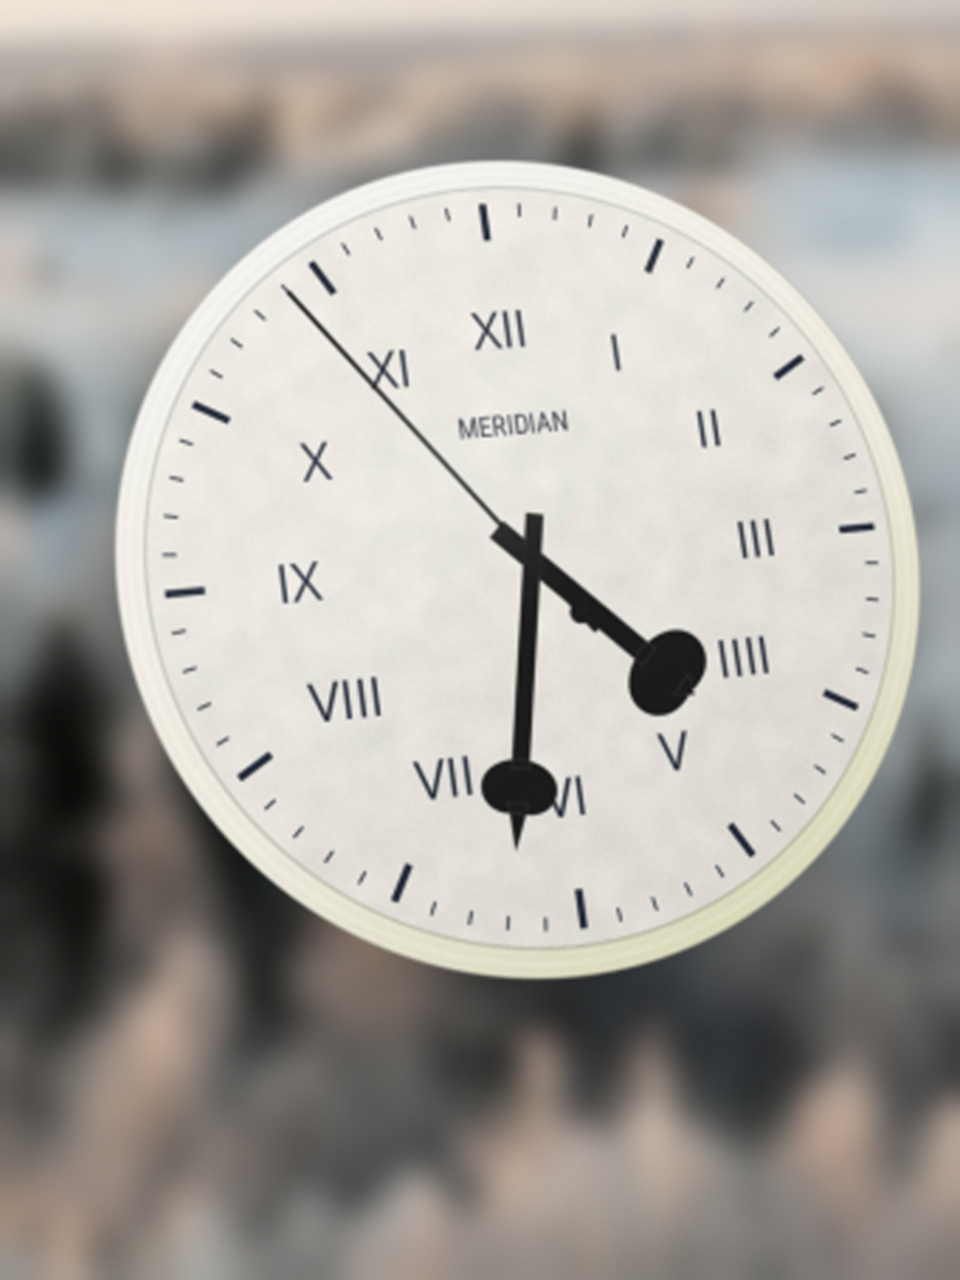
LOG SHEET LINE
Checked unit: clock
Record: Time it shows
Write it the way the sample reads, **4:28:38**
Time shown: **4:31:54**
